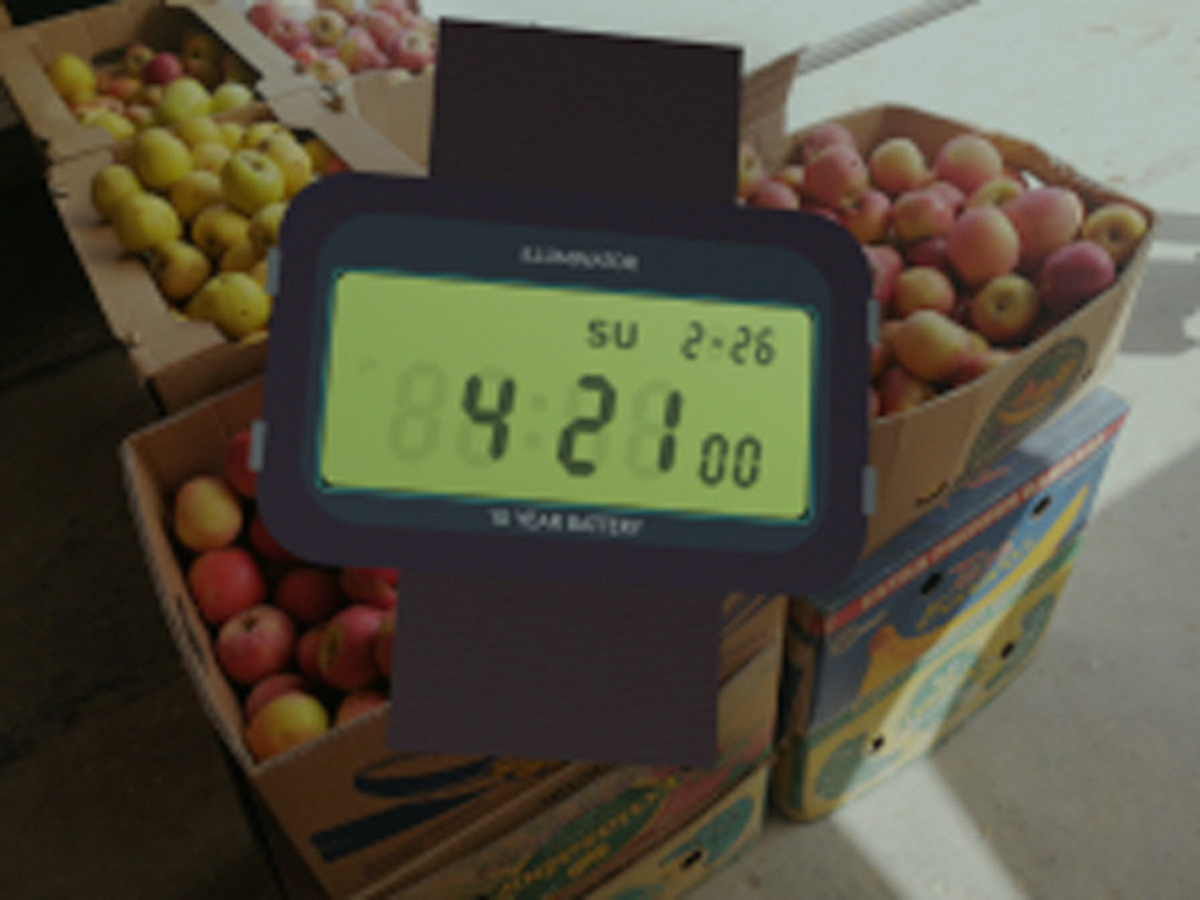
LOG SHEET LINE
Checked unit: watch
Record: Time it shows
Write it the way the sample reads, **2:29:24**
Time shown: **4:21:00**
